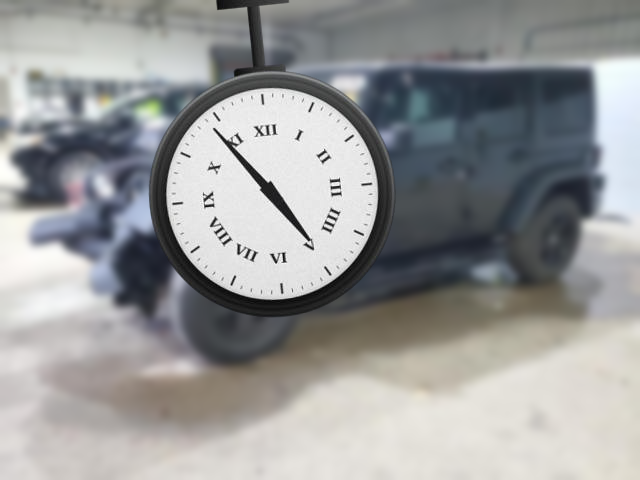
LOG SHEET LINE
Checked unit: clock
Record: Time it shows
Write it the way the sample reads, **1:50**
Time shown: **4:54**
